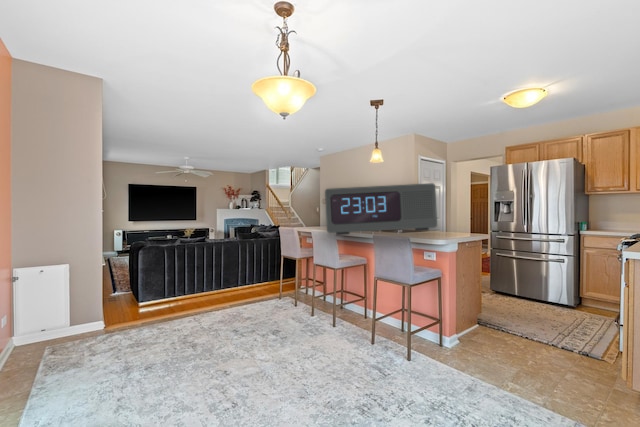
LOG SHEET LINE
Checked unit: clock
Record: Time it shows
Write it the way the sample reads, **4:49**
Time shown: **23:03**
